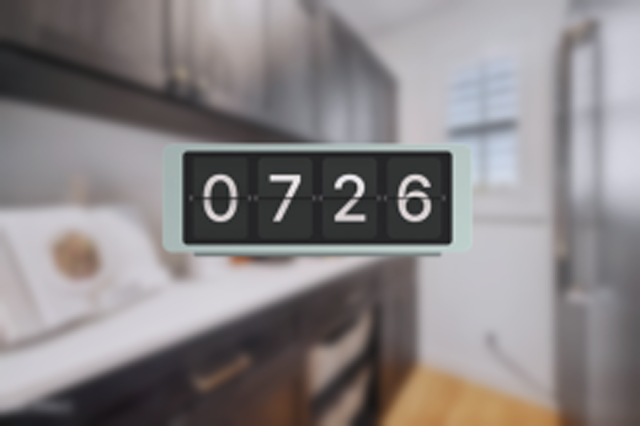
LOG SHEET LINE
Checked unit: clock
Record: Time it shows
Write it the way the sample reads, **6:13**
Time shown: **7:26**
